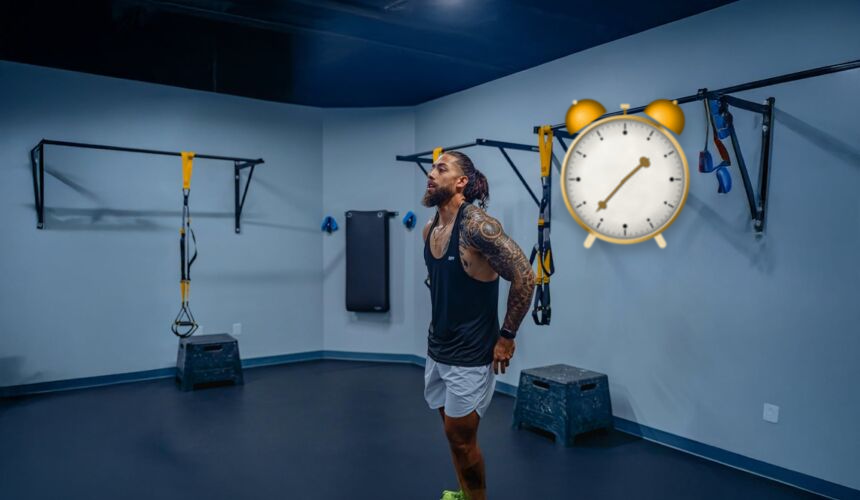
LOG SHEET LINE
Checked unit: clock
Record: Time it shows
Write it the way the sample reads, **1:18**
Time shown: **1:37**
